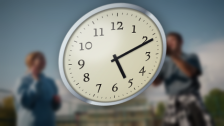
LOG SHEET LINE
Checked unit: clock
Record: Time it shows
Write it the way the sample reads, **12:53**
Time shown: **5:11**
